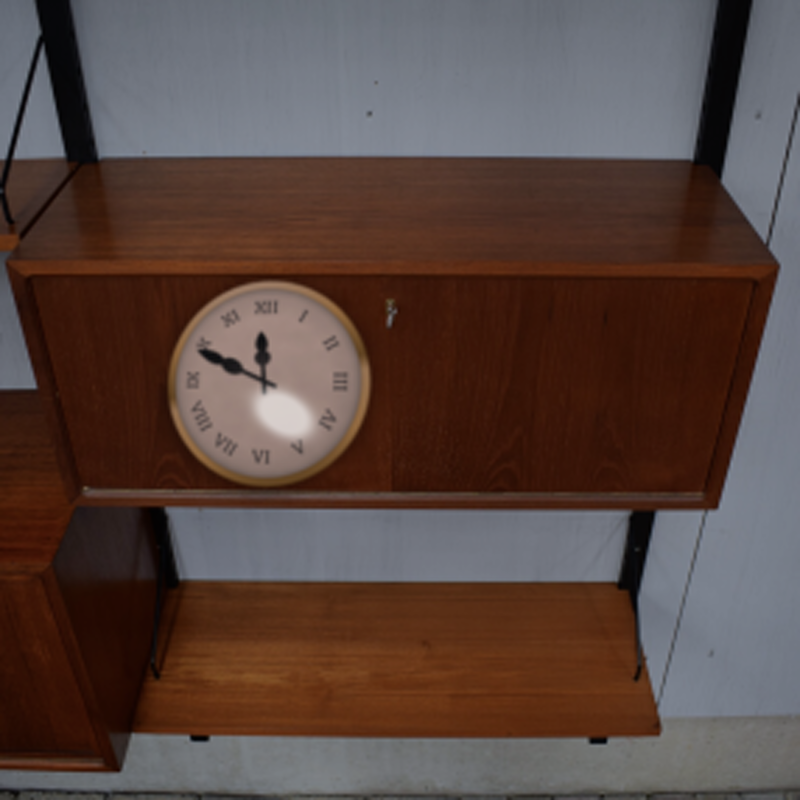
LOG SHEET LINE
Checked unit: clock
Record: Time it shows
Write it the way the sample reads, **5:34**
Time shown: **11:49**
